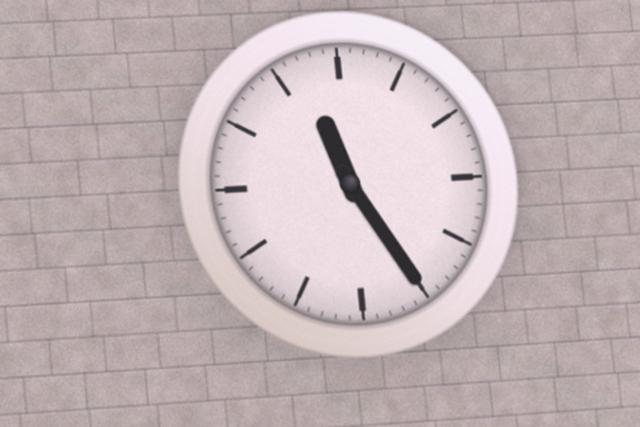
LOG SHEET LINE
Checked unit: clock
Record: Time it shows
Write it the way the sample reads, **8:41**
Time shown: **11:25**
